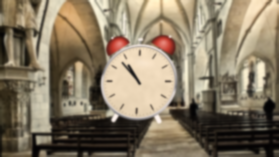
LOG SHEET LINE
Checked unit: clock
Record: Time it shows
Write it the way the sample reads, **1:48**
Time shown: **10:53**
